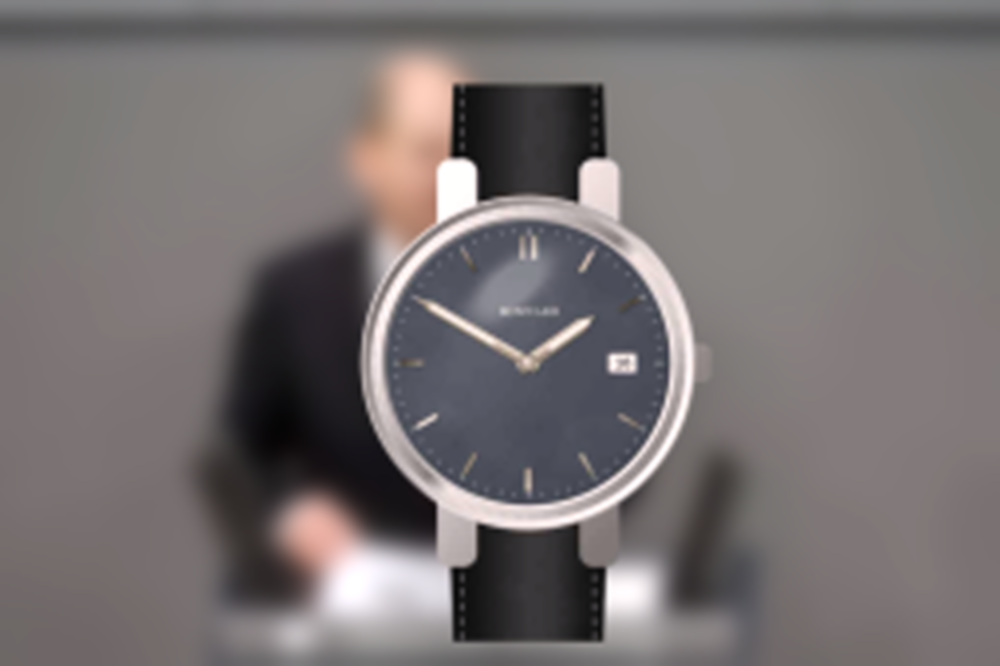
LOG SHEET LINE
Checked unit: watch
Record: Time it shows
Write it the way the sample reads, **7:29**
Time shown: **1:50**
